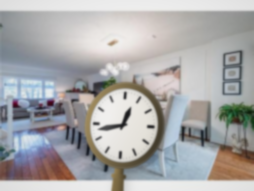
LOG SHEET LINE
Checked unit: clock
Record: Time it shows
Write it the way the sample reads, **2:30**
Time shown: **12:43**
